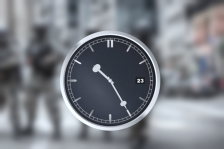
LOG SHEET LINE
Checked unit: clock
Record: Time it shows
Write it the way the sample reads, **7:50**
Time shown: **10:25**
